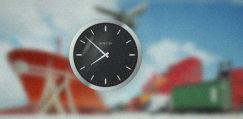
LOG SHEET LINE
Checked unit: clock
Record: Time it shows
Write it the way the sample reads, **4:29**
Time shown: **7:52**
